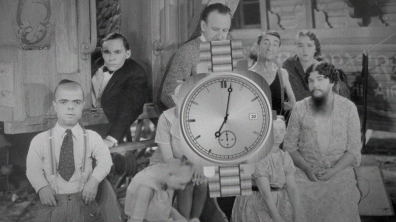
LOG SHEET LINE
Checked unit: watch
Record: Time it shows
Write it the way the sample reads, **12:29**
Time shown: **7:02**
